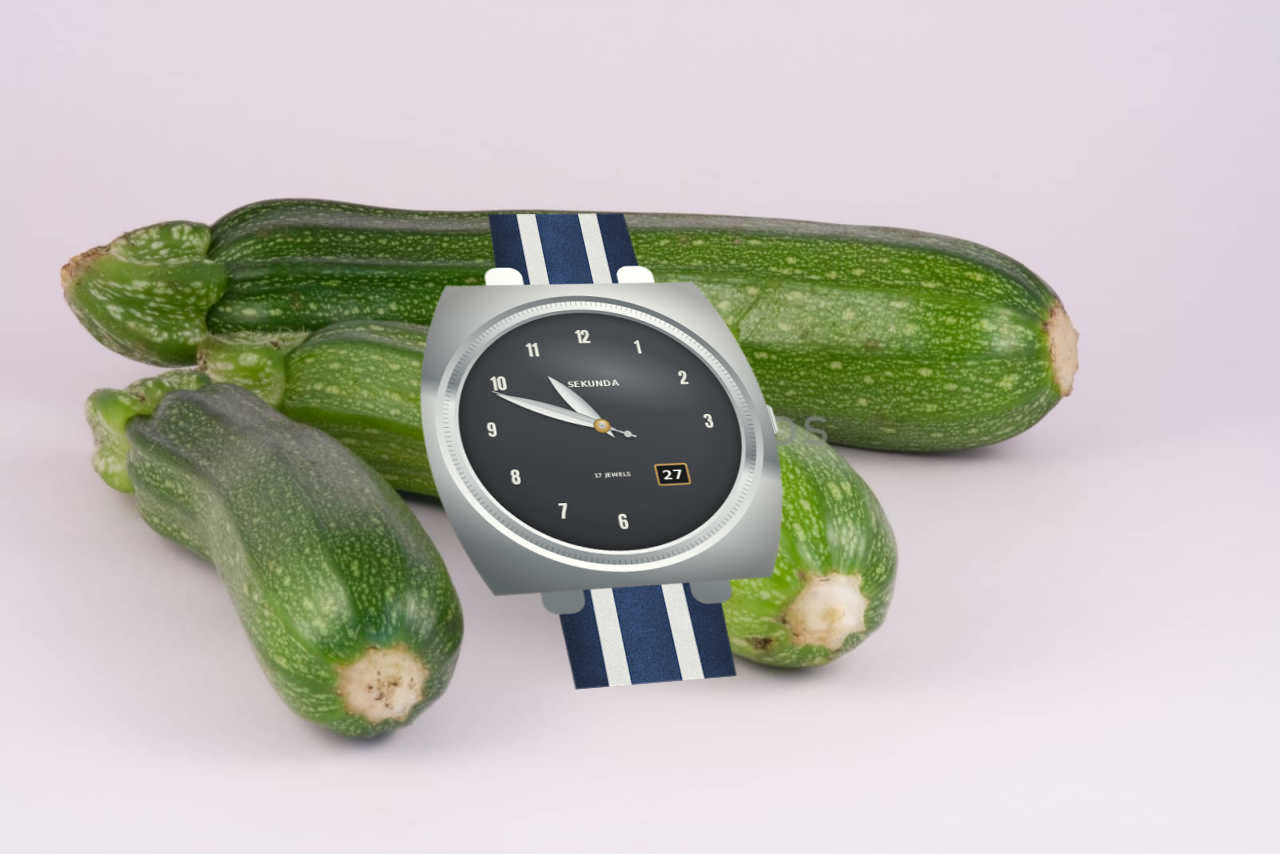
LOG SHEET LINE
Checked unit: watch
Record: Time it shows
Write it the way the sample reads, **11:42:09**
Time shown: **10:48:49**
